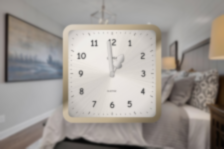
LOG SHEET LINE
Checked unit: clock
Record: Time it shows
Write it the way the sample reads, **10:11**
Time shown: **12:59**
